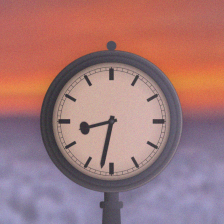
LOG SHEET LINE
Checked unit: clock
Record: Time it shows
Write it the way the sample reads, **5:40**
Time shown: **8:32**
